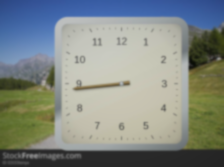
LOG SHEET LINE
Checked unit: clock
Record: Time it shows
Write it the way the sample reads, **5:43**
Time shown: **8:44**
